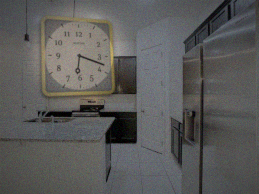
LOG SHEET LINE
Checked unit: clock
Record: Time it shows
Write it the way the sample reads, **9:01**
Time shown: **6:18**
